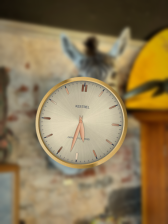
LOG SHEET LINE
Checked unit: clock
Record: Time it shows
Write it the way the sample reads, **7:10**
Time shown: **5:32**
